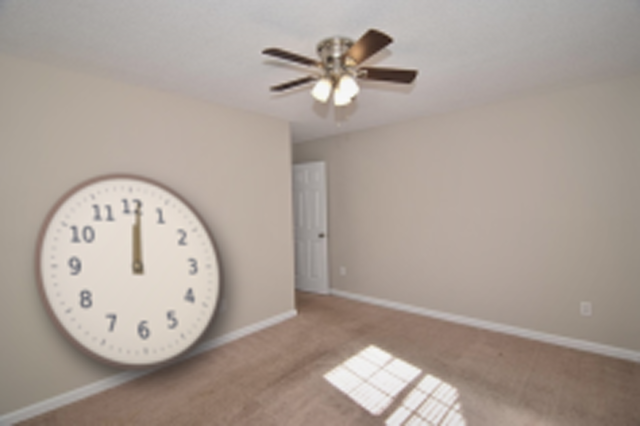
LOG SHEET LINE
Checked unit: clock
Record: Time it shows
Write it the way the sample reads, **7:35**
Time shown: **12:01**
